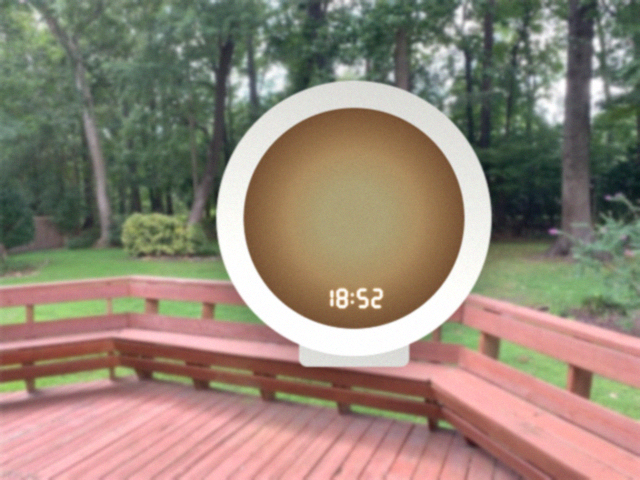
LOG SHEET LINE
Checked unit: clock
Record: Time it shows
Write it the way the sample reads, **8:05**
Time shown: **18:52**
